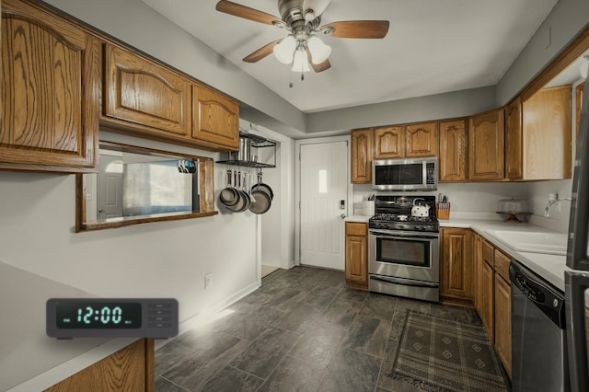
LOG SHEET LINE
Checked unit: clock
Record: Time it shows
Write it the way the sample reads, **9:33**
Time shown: **12:00**
